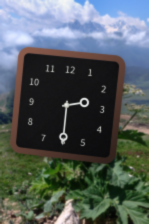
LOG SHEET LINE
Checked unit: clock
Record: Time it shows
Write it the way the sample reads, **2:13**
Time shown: **2:30**
